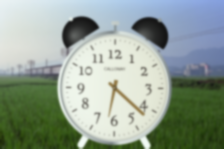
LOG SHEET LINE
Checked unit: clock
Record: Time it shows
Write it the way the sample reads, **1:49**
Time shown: **6:22**
